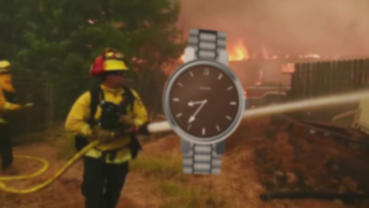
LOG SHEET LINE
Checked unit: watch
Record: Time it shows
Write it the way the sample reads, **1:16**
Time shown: **8:36**
